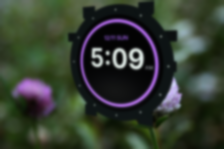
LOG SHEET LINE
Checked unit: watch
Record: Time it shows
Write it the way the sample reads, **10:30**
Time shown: **5:09**
